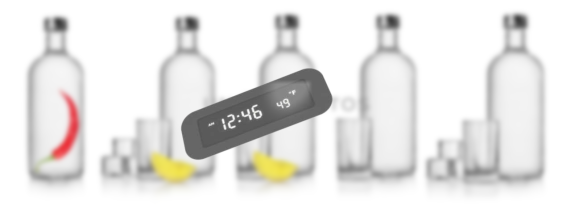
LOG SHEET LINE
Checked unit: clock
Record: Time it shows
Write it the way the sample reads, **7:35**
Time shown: **12:46**
